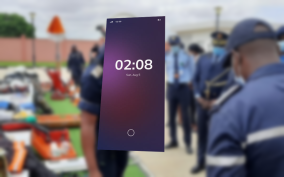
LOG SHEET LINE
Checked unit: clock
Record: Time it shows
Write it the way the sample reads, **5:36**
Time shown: **2:08**
